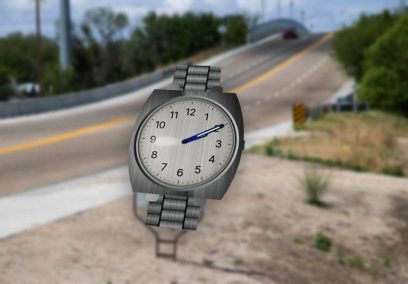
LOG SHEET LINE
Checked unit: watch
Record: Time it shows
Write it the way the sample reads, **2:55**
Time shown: **2:10**
